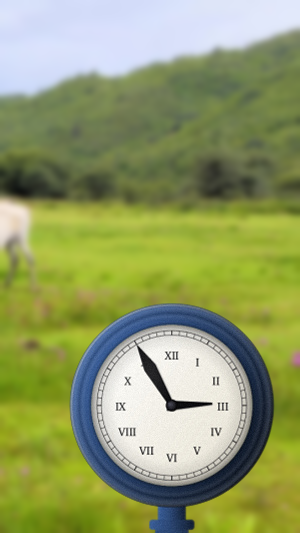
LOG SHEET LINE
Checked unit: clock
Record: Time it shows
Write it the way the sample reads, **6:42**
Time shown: **2:55**
